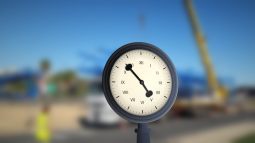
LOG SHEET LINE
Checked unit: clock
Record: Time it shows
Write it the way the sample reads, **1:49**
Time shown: **4:53**
